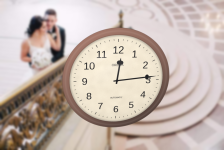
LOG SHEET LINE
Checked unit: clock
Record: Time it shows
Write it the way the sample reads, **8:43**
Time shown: **12:14**
